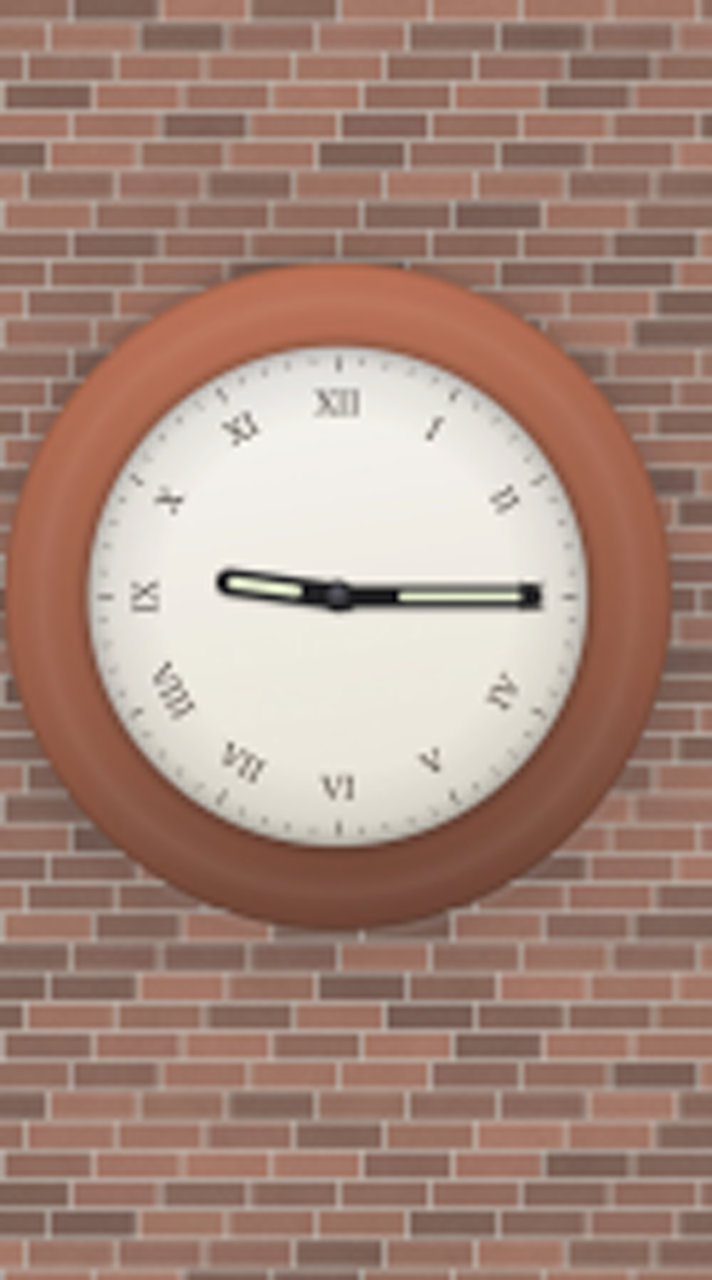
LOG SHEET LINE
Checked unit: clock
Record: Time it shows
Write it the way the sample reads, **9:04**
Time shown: **9:15**
